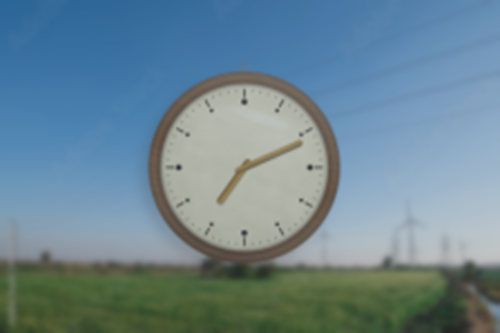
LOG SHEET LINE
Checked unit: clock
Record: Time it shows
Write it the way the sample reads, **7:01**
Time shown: **7:11**
